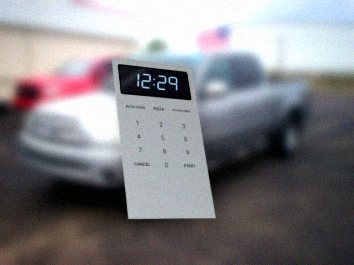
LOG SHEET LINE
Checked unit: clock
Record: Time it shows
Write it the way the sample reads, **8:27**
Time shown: **12:29**
